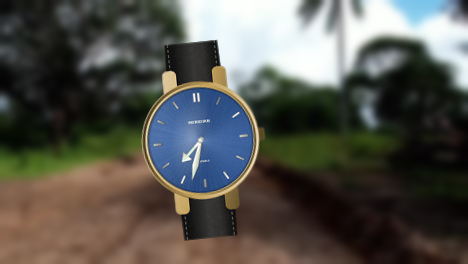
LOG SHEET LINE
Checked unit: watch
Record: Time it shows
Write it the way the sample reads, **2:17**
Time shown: **7:33**
